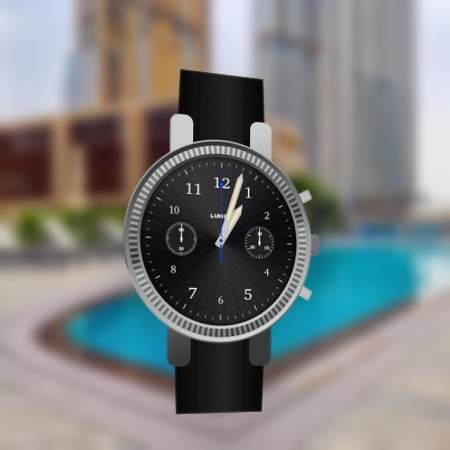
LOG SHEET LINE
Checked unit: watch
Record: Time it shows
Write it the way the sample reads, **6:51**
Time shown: **1:03**
